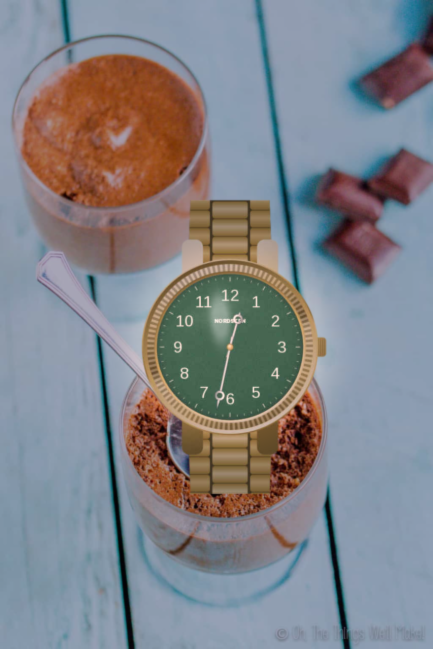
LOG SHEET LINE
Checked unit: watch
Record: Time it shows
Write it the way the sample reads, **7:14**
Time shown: **12:32**
